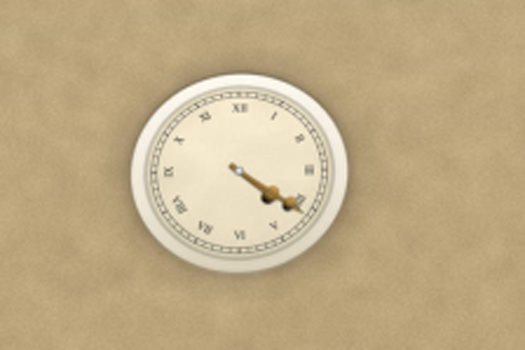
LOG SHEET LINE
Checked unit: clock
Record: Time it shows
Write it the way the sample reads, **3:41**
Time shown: **4:21**
